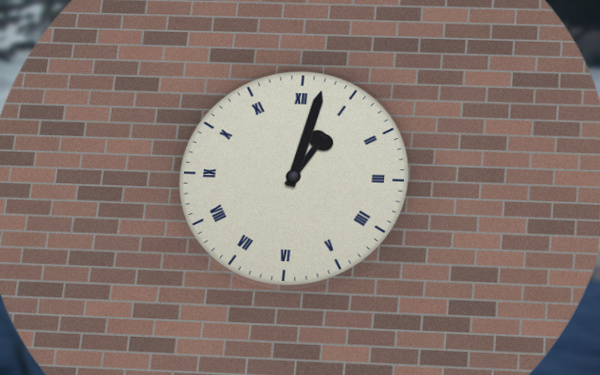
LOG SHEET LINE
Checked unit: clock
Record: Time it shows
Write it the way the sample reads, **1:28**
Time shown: **1:02**
